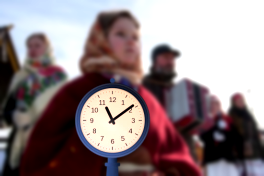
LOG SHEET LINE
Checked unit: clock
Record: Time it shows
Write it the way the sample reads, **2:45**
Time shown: **11:09**
